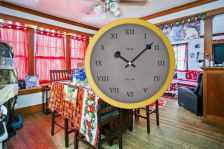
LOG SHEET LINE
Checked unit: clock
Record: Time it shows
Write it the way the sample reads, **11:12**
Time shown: **10:08**
